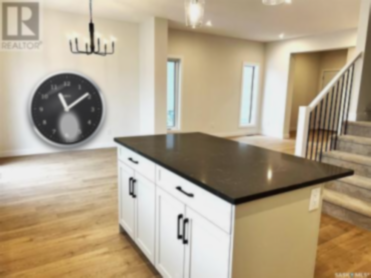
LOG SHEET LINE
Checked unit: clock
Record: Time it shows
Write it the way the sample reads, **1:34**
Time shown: **11:09**
